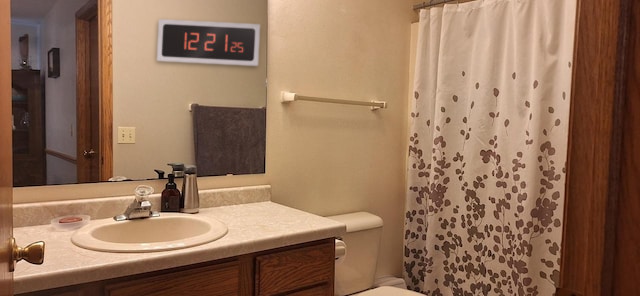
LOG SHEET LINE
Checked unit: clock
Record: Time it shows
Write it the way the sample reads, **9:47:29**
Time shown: **12:21:25**
